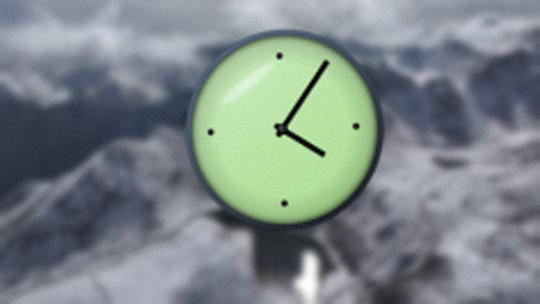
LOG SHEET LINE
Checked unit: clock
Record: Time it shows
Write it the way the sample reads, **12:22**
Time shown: **4:06**
